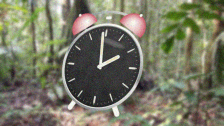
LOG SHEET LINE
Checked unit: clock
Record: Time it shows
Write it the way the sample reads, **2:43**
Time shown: **1:59**
